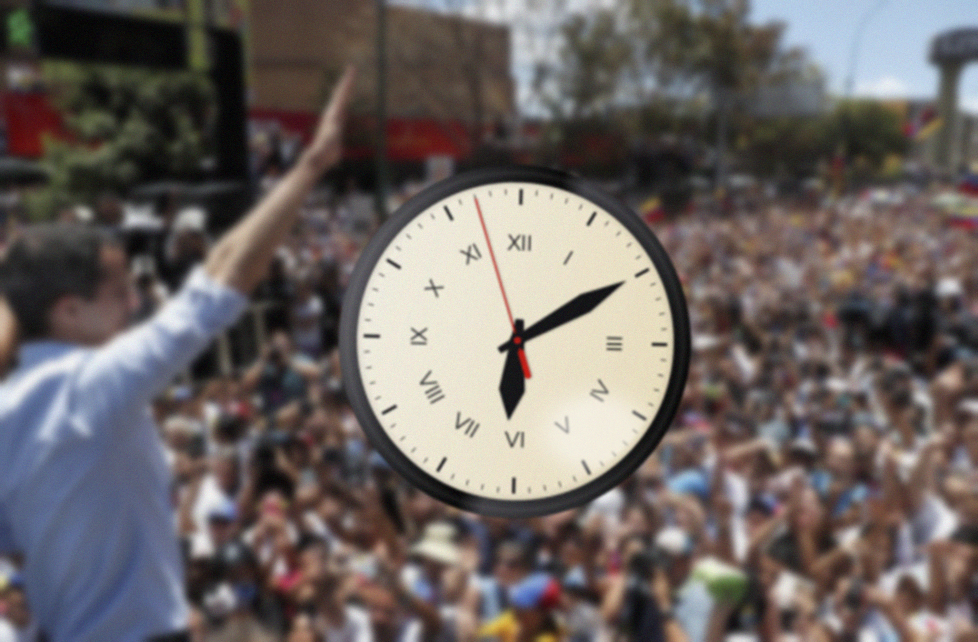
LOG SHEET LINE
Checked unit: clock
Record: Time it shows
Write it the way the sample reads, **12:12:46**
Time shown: **6:09:57**
